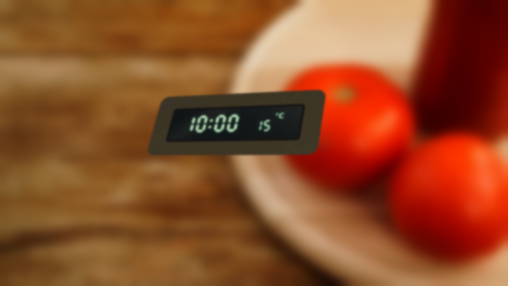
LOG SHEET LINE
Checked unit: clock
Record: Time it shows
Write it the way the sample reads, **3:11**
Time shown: **10:00**
